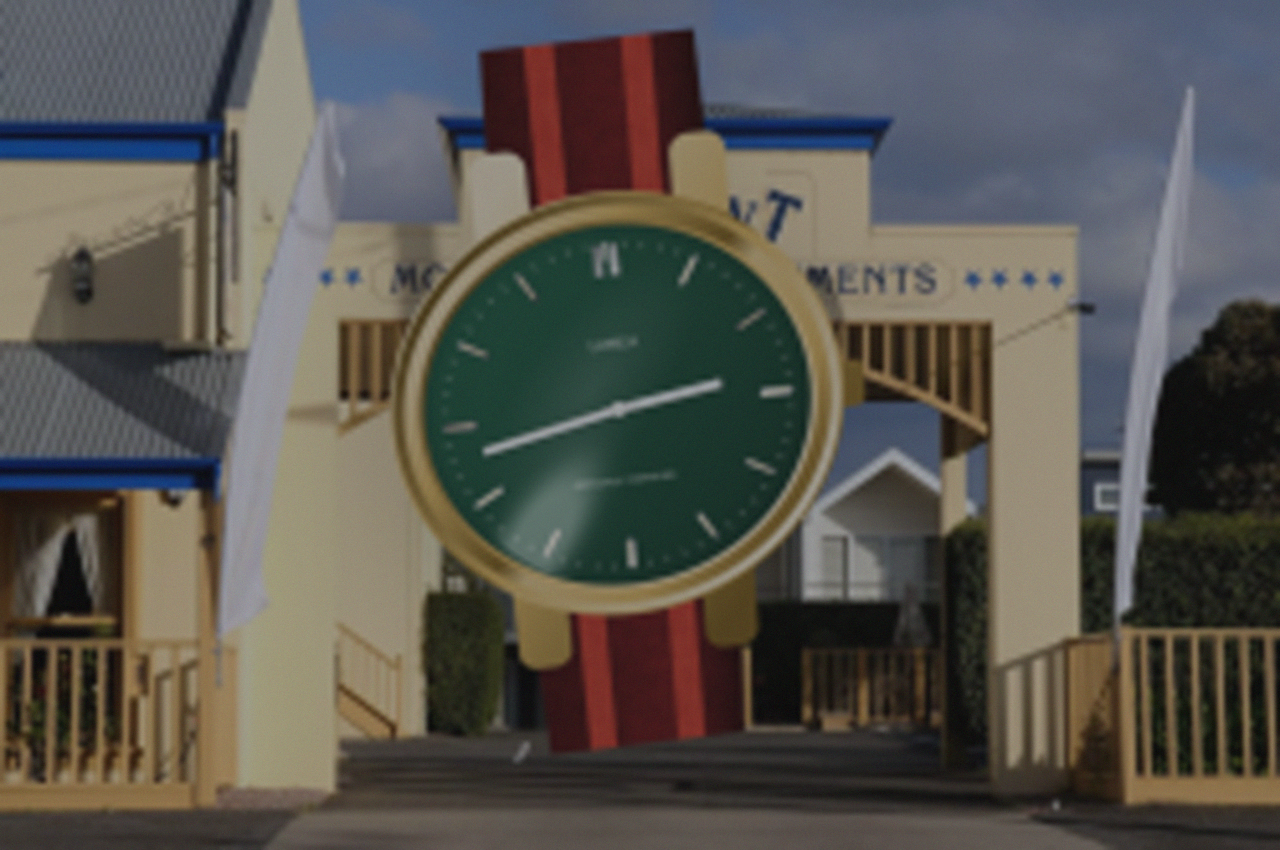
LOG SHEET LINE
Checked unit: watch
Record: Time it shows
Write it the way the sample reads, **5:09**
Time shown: **2:43**
